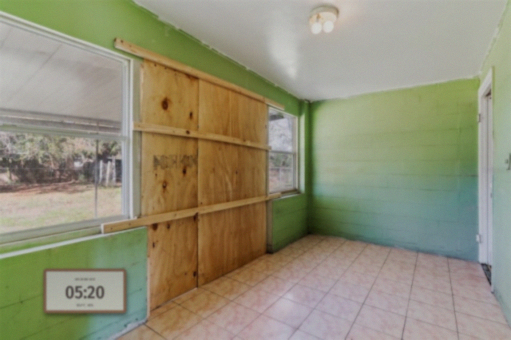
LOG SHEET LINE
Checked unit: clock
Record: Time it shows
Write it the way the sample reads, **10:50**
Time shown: **5:20**
